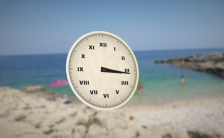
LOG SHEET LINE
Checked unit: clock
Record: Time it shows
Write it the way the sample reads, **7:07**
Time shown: **3:16**
